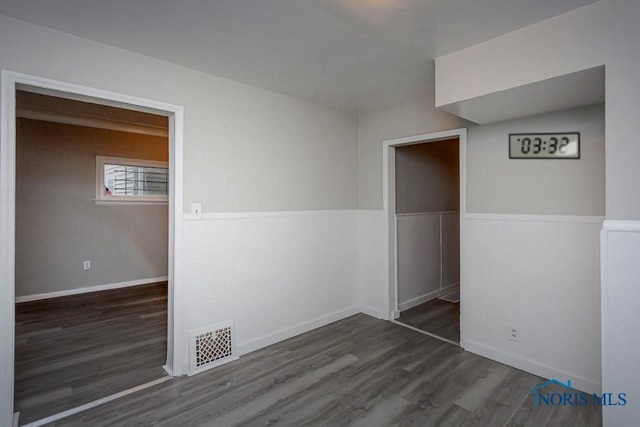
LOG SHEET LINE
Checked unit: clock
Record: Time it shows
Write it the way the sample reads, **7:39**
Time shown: **3:32**
